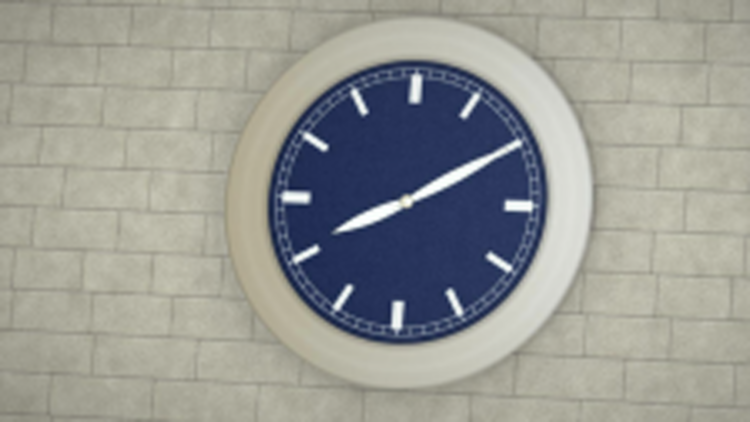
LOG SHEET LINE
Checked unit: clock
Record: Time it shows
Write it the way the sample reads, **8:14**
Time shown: **8:10**
